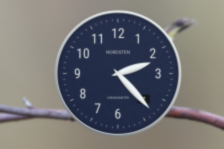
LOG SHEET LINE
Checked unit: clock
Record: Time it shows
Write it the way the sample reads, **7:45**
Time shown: **2:23**
